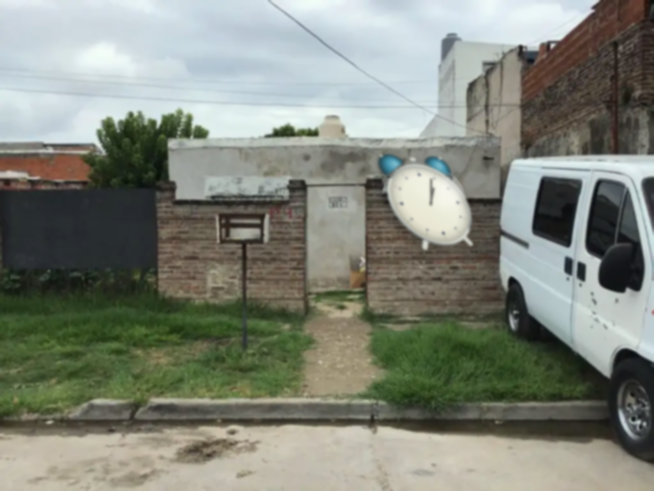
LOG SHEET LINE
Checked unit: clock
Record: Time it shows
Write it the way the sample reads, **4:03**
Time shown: **1:04**
